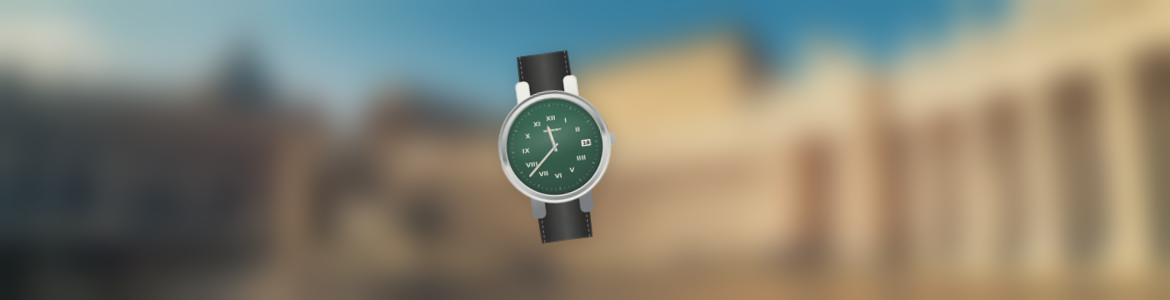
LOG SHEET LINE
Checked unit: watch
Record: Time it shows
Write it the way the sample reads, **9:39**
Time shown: **11:38**
